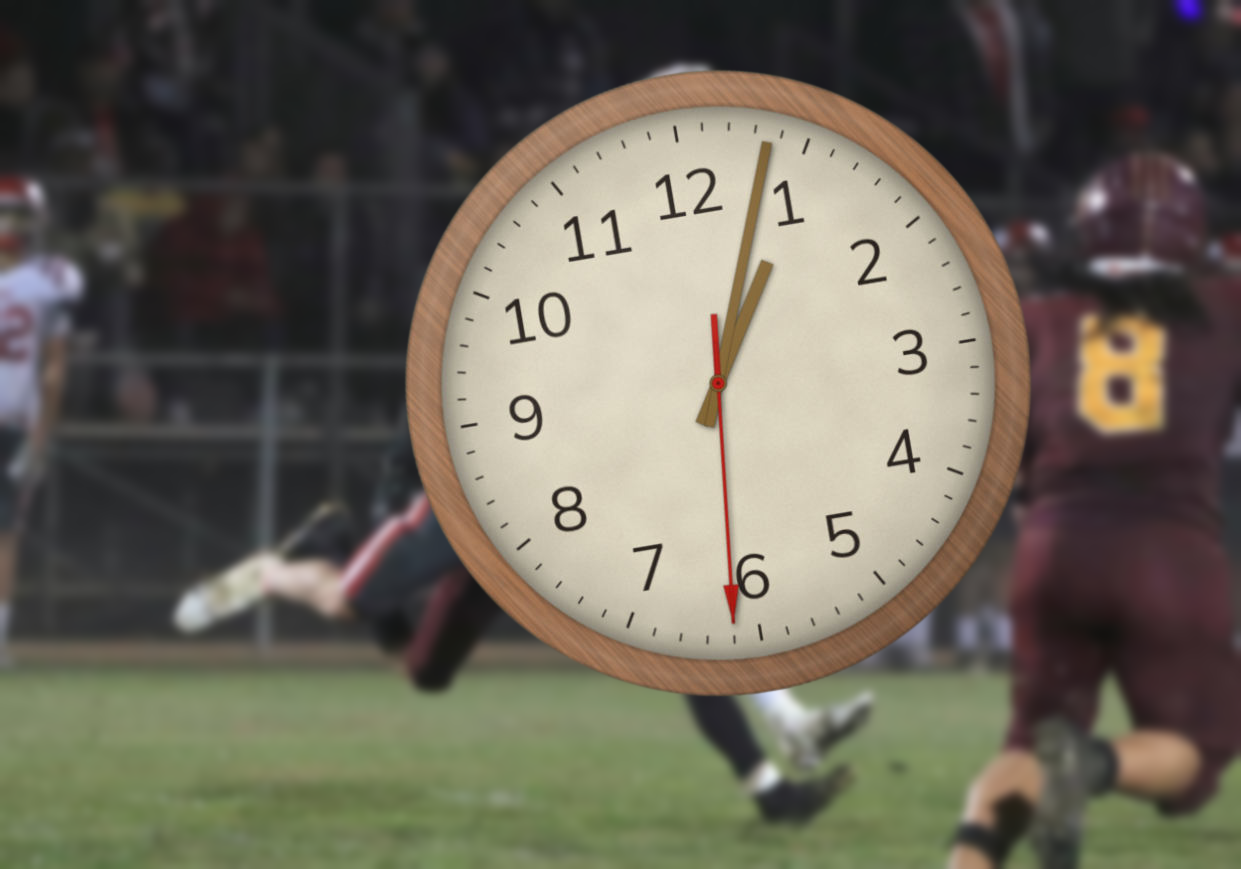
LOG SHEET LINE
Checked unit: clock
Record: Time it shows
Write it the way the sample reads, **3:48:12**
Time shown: **1:03:31**
